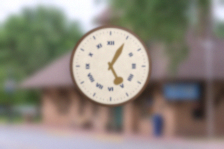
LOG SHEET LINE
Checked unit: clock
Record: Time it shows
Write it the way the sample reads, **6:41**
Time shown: **5:05**
